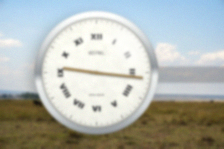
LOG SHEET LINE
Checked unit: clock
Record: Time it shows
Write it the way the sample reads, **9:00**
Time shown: **9:16**
